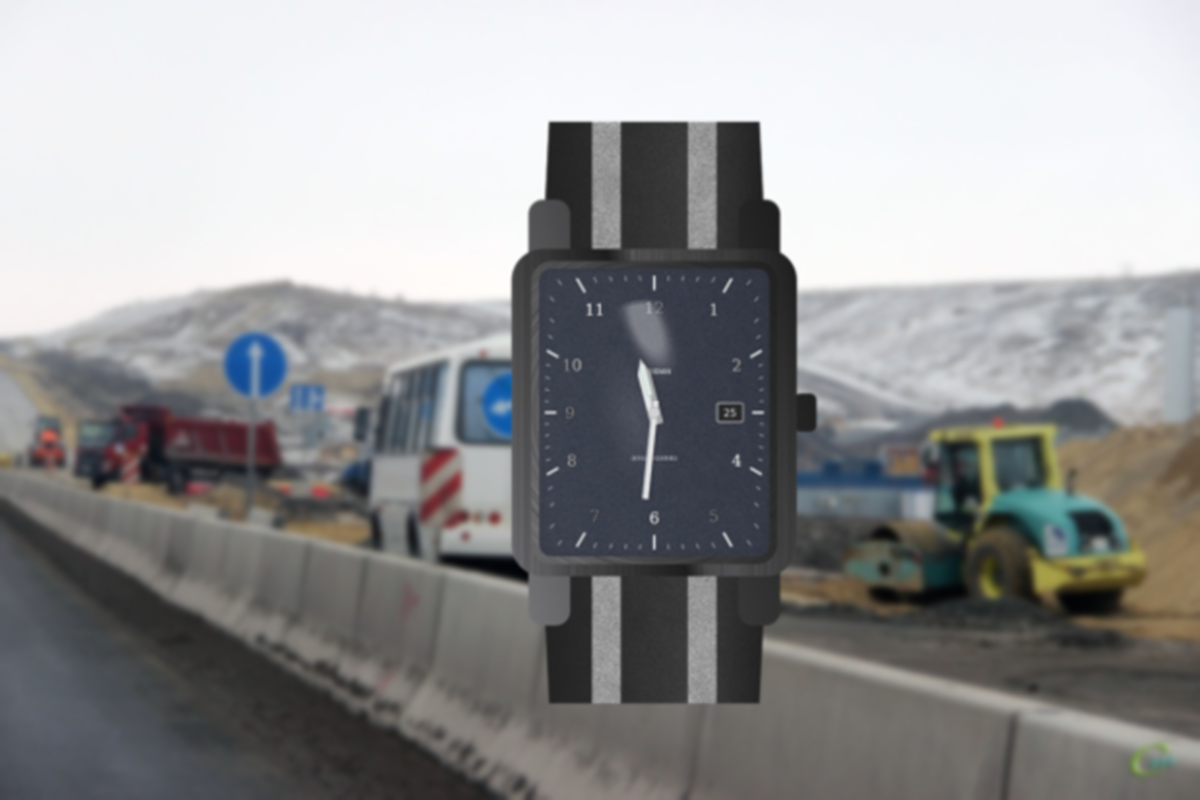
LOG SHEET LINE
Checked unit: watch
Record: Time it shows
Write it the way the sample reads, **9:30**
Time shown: **11:31**
